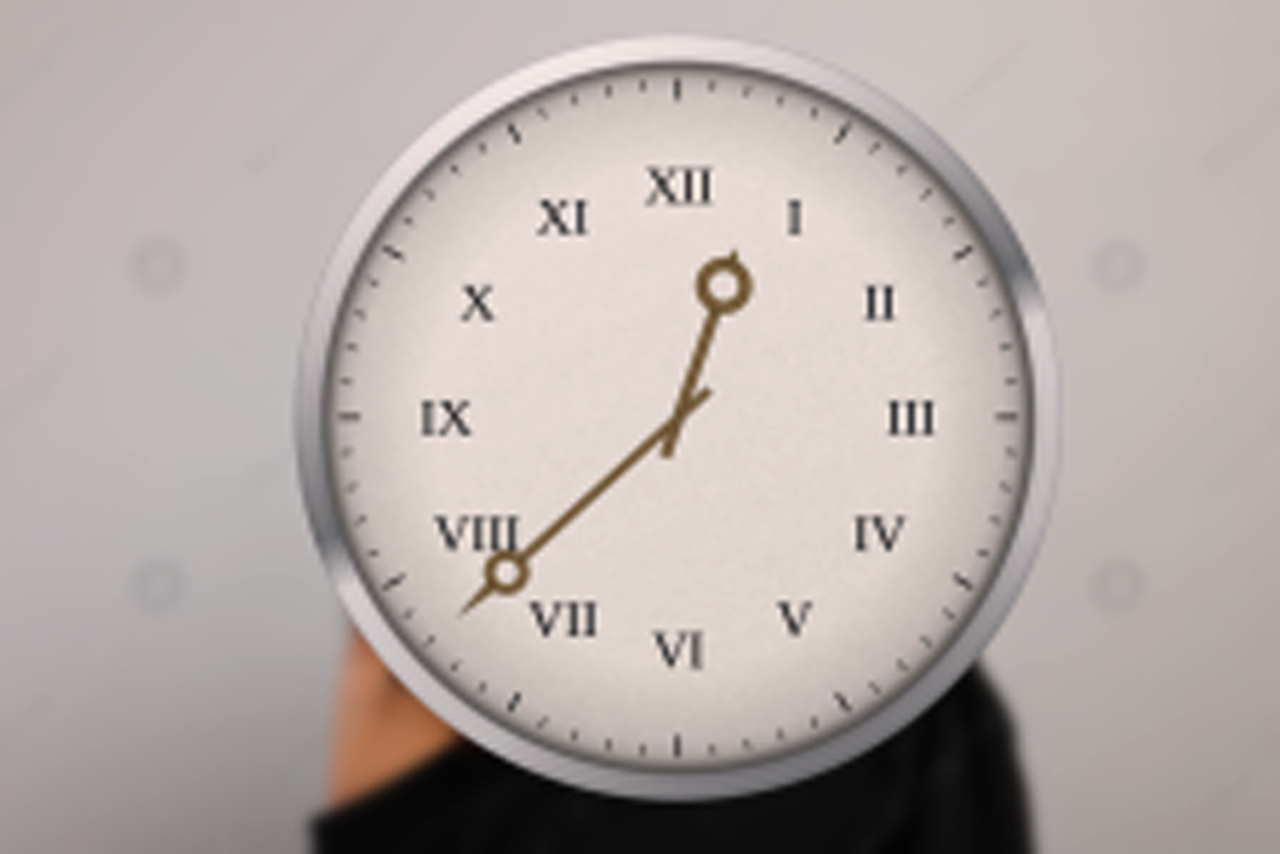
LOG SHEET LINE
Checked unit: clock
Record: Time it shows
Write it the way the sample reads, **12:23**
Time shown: **12:38**
